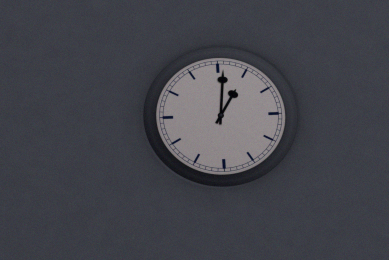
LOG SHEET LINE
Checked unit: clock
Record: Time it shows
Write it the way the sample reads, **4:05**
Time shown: **1:01**
